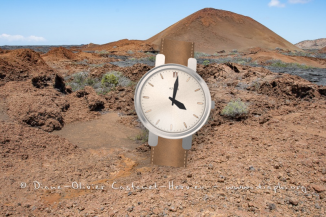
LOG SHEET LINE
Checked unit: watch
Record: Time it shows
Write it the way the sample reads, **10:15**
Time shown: **4:01**
